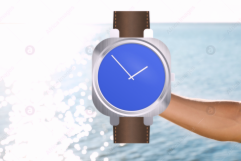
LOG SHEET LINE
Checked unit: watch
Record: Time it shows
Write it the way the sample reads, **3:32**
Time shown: **1:53**
